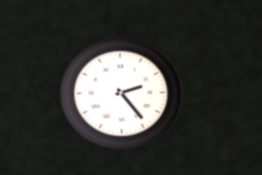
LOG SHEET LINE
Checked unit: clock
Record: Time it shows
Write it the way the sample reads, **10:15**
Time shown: **2:24**
